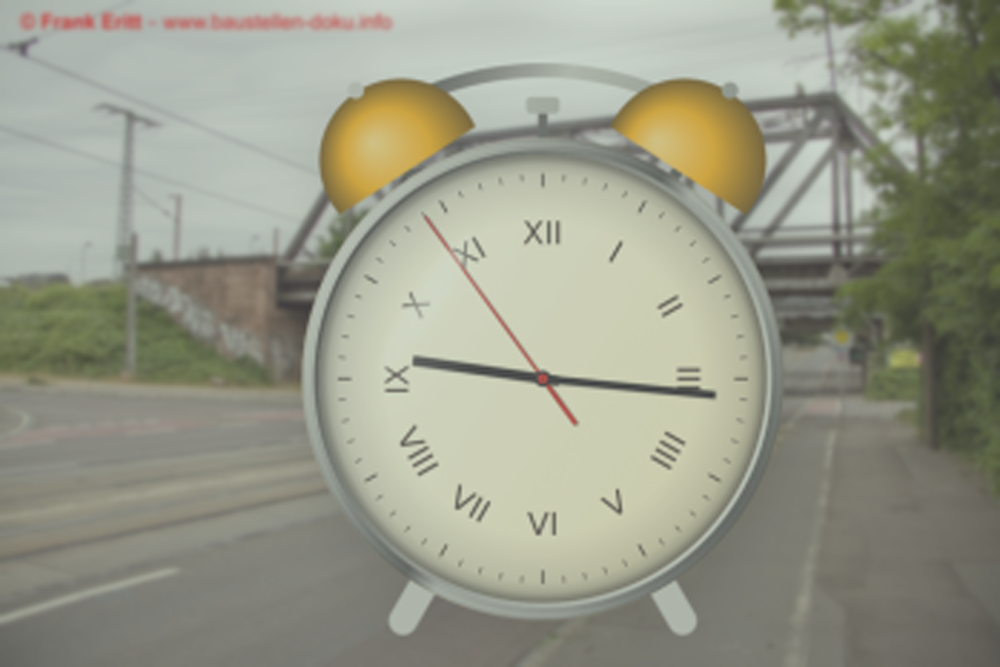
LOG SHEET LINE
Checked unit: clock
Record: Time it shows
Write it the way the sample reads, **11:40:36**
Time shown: **9:15:54**
